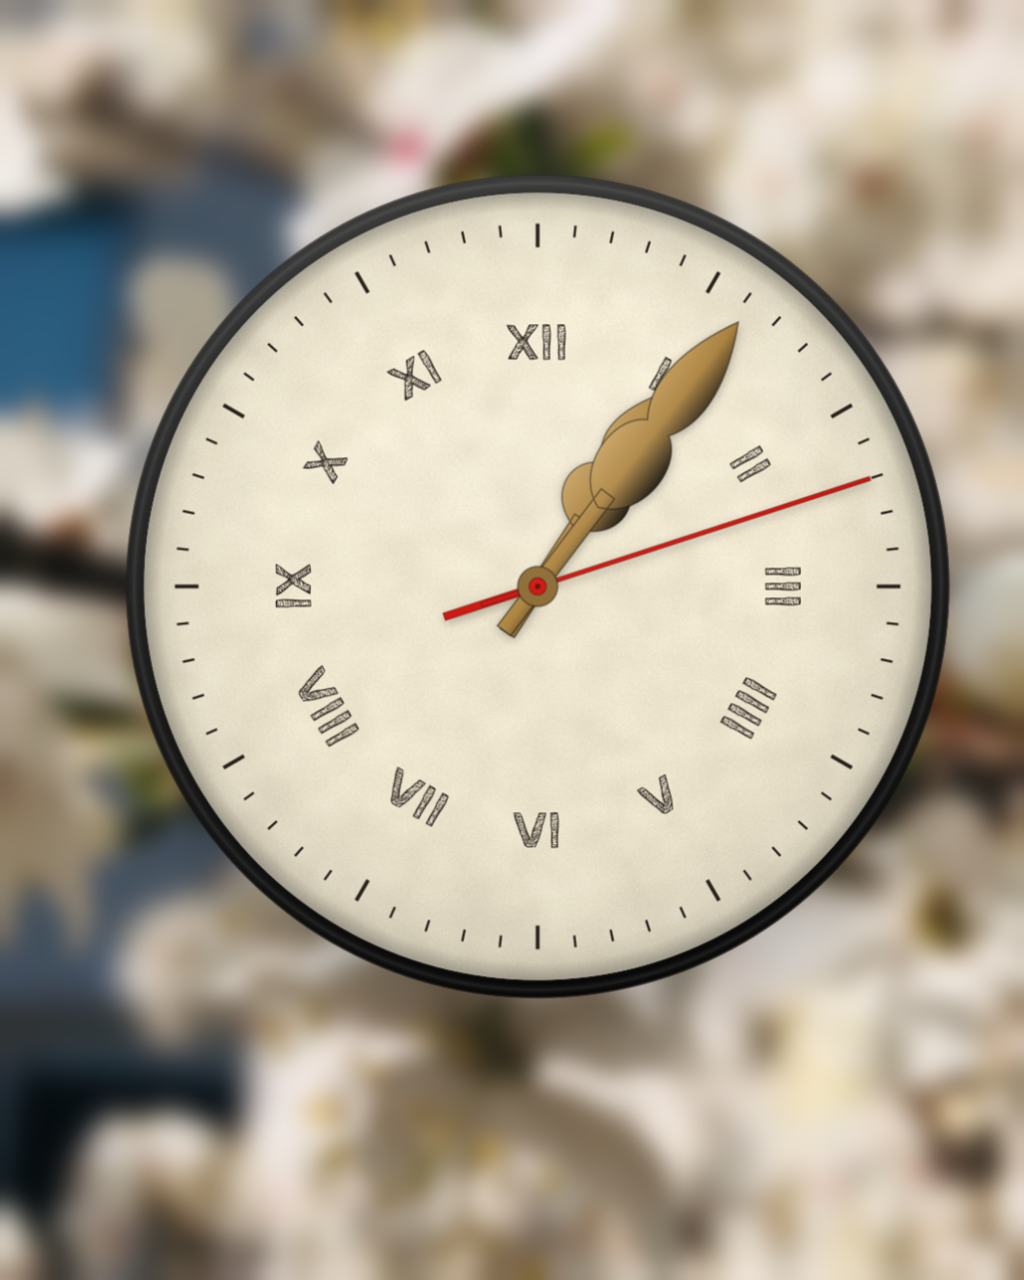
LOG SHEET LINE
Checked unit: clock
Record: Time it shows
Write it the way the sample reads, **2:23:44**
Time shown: **1:06:12**
